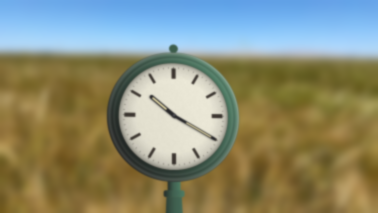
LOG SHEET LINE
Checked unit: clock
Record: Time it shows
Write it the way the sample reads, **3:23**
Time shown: **10:20**
